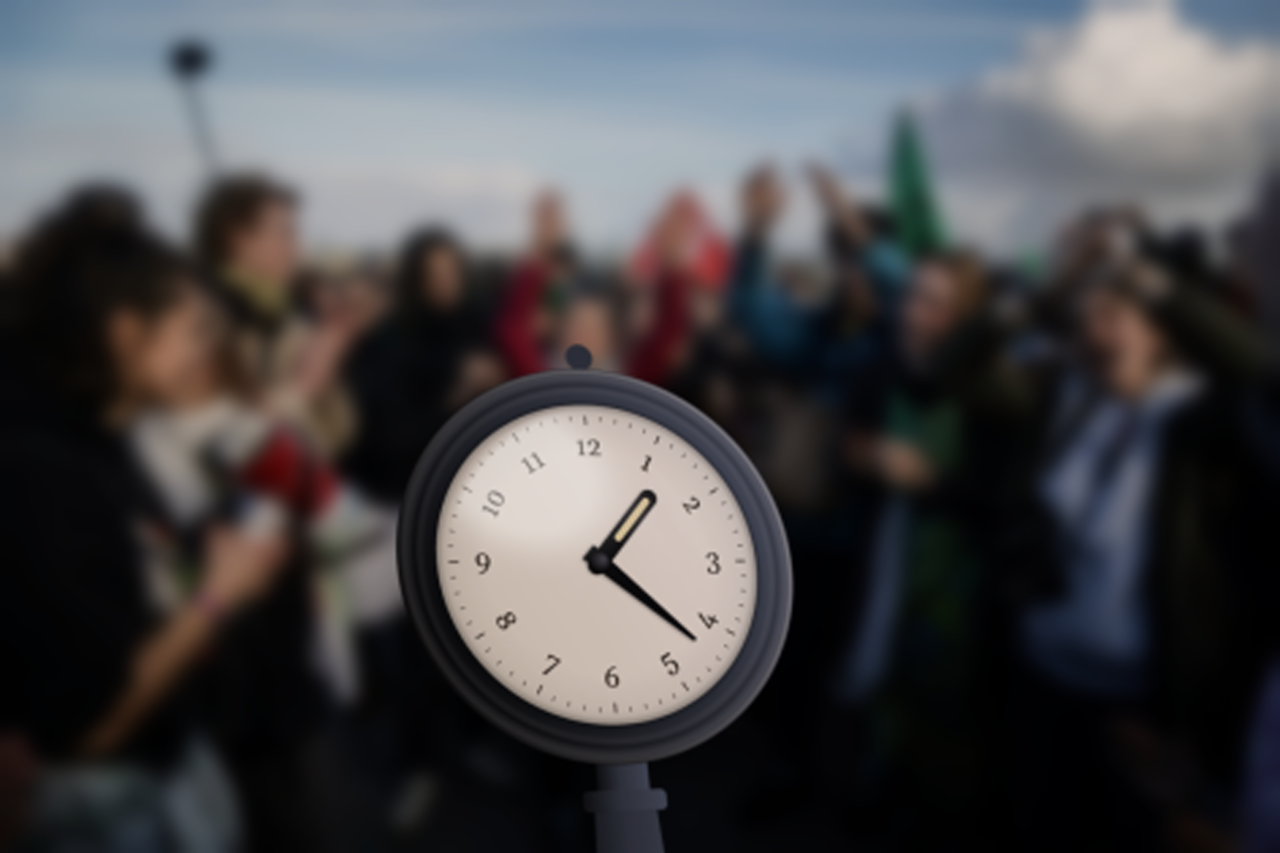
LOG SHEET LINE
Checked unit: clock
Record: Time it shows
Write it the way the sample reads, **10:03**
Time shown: **1:22**
